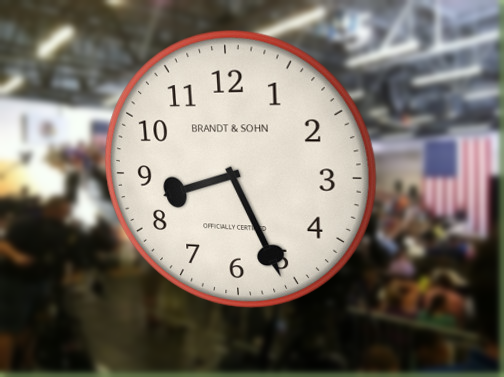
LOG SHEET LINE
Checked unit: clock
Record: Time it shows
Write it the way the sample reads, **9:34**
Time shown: **8:26**
